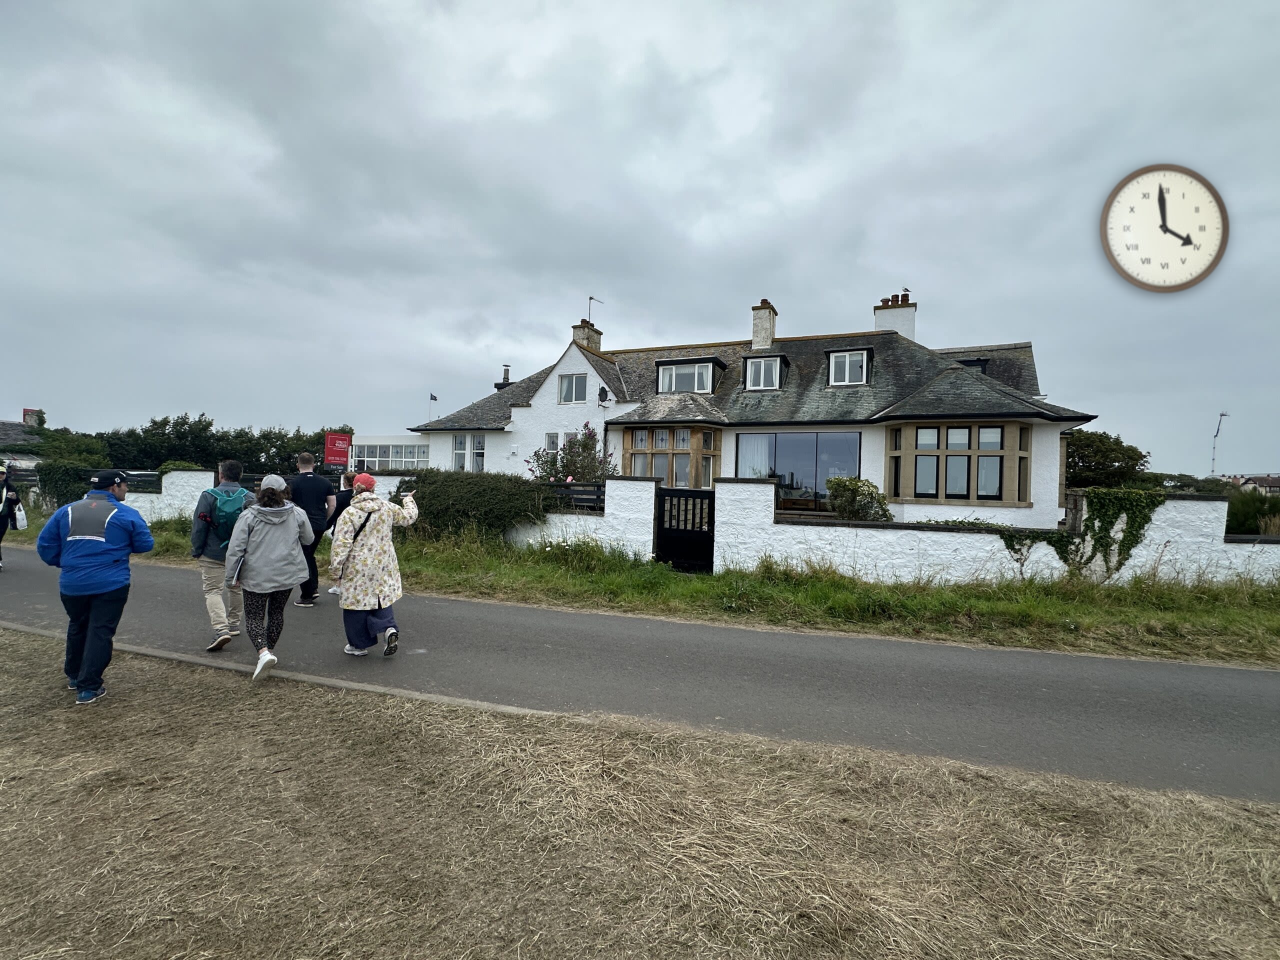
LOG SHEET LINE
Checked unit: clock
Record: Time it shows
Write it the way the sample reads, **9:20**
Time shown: **3:59**
